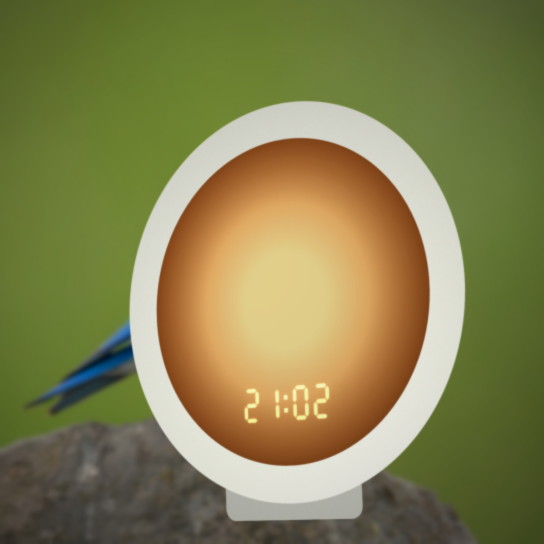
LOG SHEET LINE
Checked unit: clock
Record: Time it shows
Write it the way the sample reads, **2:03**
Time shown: **21:02**
